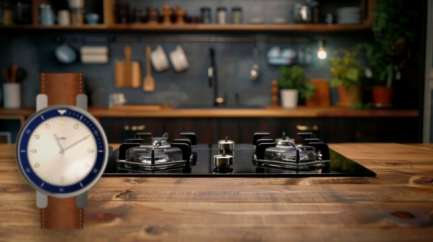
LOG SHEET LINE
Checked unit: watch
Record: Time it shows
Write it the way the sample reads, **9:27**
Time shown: **11:10**
